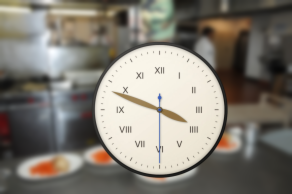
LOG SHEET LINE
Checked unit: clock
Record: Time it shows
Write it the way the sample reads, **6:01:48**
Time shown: **3:48:30**
